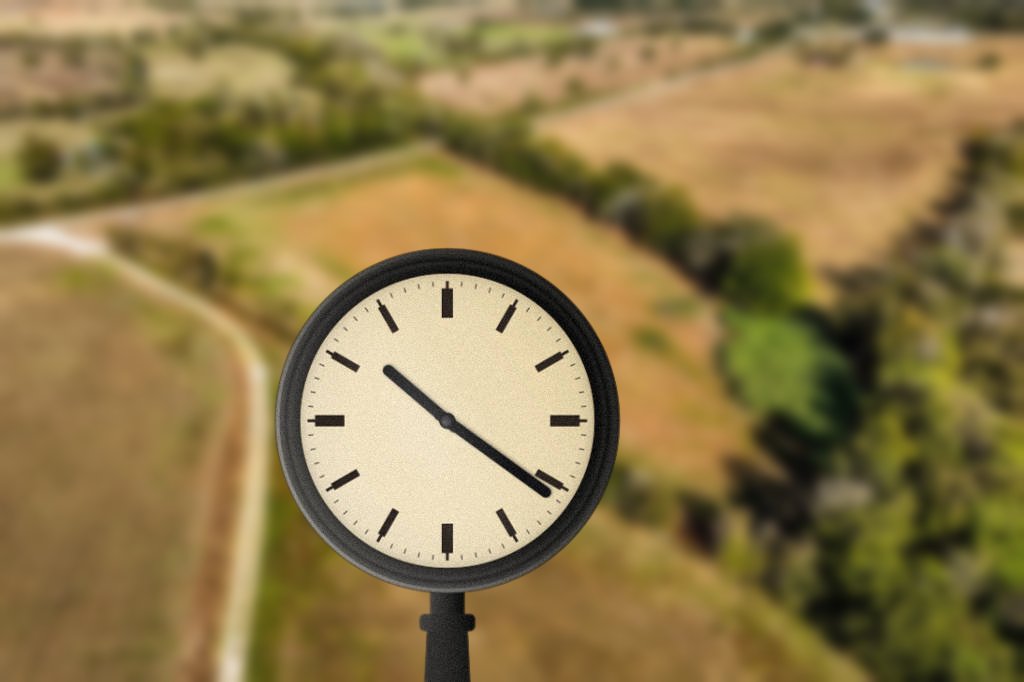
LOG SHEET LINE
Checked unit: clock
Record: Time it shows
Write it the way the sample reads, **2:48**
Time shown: **10:21**
